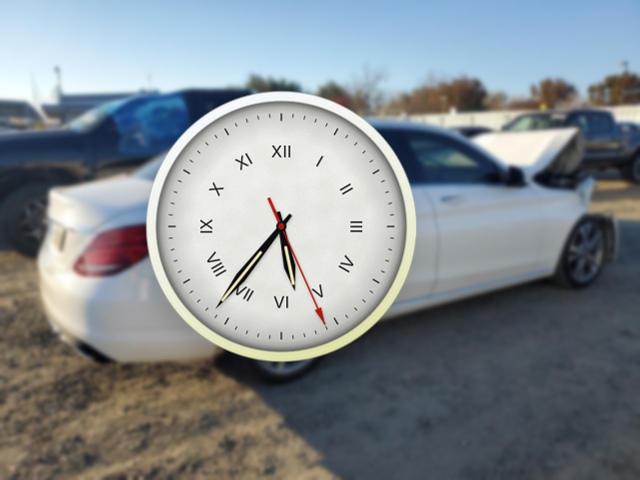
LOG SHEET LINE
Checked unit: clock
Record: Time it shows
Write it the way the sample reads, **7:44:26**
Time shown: **5:36:26**
